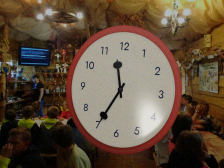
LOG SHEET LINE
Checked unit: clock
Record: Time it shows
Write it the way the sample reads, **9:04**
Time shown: **11:35**
